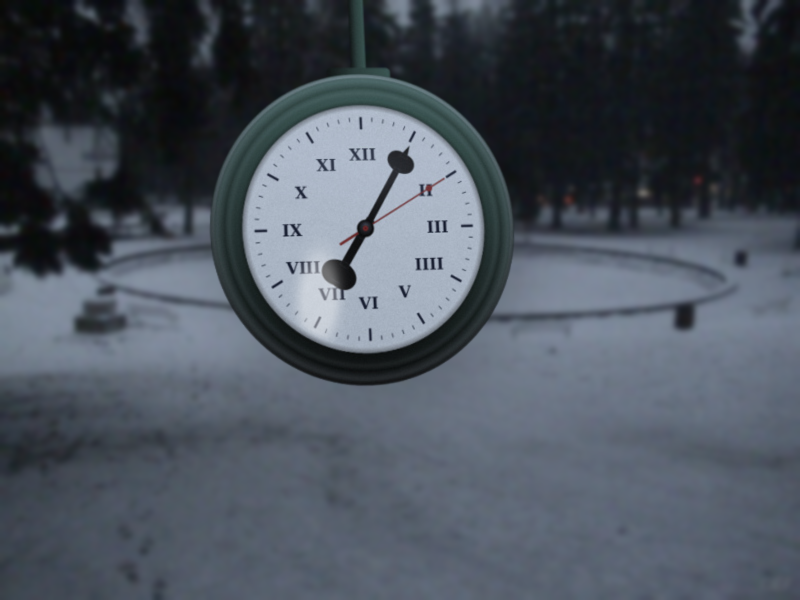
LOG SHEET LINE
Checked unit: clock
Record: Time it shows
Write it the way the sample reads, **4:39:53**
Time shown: **7:05:10**
